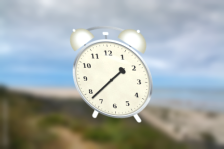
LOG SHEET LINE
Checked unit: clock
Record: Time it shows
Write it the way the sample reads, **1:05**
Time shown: **1:38**
